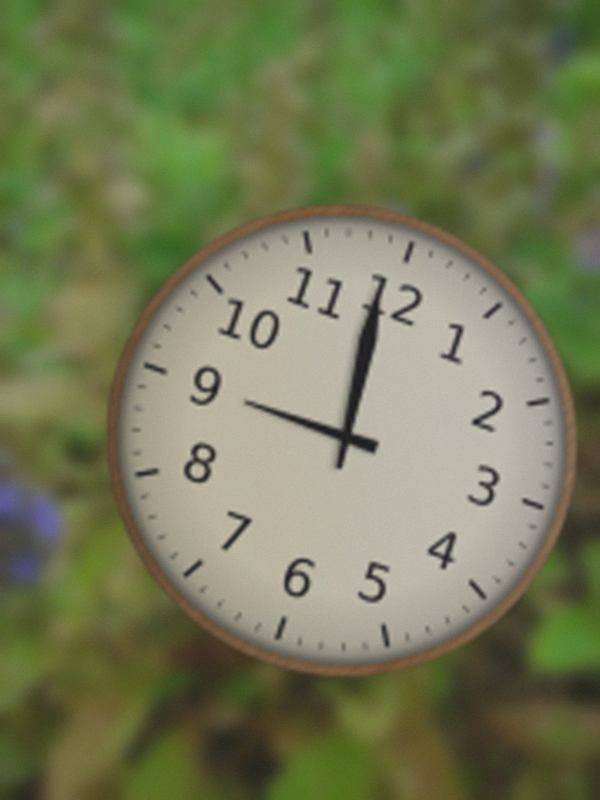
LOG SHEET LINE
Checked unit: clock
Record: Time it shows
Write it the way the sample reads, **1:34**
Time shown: **8:59**
